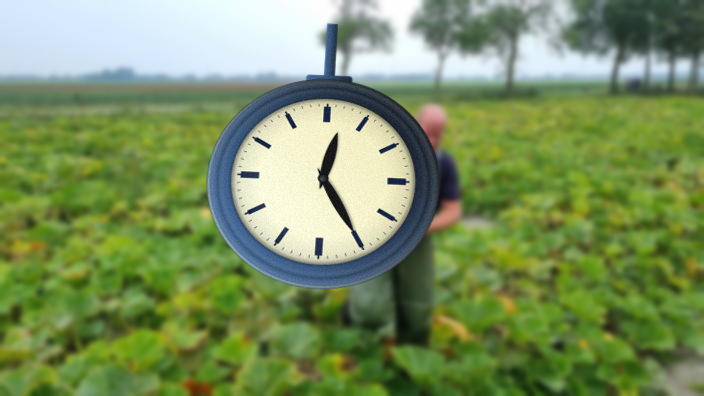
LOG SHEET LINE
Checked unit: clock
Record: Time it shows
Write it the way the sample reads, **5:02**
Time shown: **12:25**
